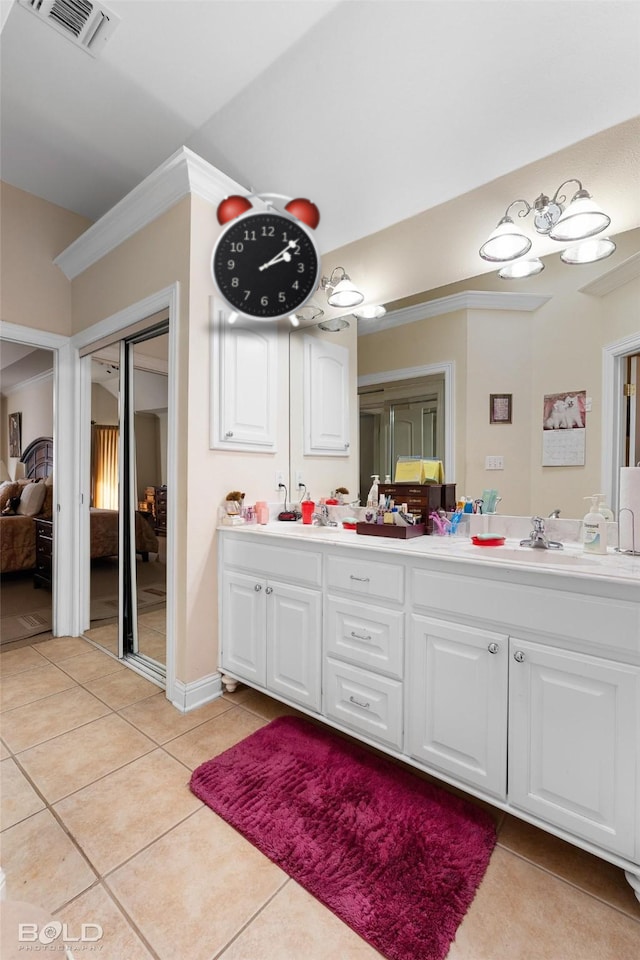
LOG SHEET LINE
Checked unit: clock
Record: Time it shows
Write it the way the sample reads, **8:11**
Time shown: **2:08**
